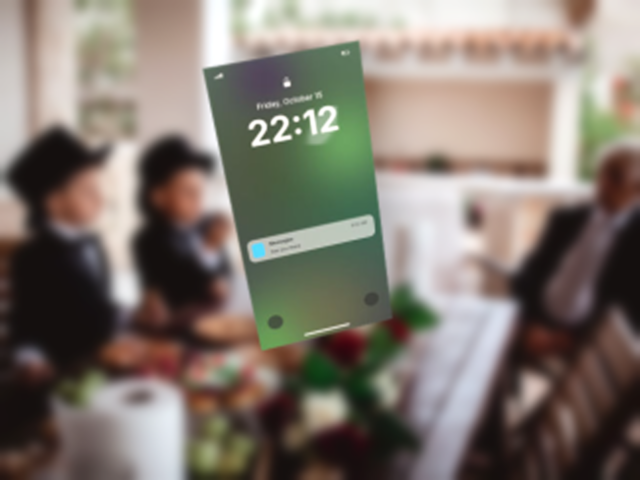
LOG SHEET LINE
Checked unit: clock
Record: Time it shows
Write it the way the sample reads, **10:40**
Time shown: **22:12**
